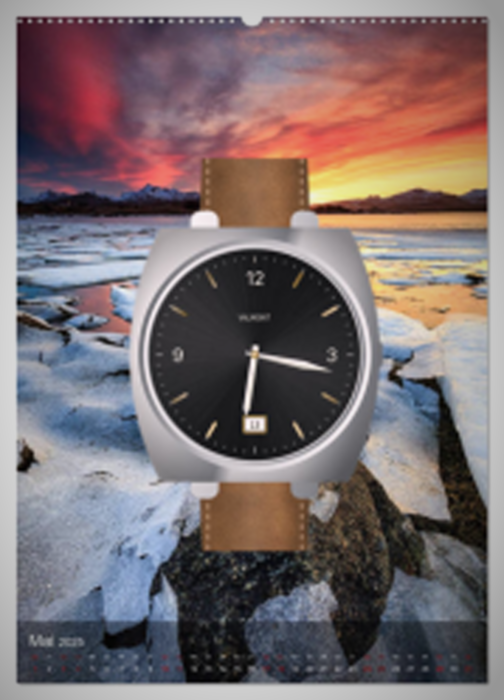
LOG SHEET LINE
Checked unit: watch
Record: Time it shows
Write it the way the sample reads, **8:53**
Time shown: **6:17**
